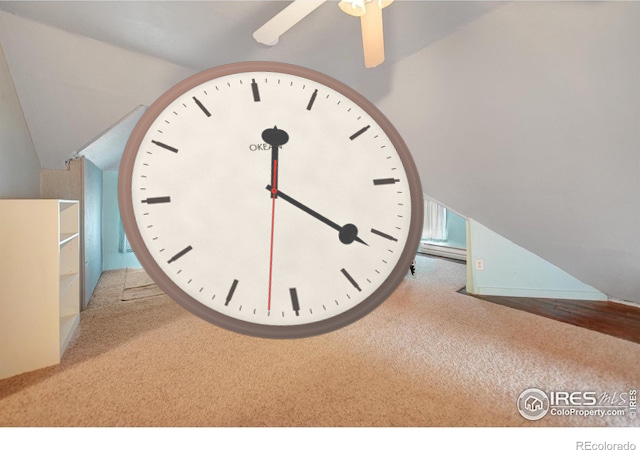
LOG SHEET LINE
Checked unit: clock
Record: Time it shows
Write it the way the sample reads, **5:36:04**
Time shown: **12:21:32**
